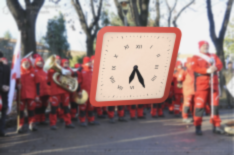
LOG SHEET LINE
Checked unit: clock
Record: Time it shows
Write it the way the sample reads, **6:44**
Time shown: **6:25**
